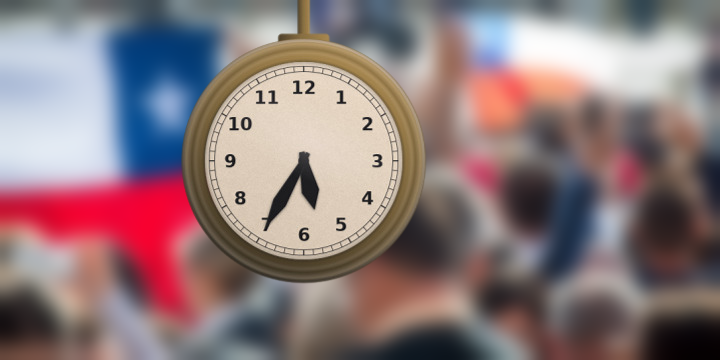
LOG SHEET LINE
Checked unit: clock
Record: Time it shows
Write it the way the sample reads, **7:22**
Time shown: **5:35**
